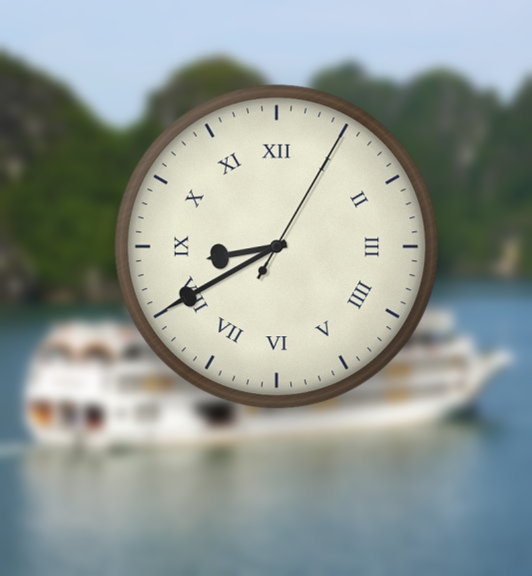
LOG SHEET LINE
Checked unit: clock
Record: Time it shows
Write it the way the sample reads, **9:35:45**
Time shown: **8:40:05**
